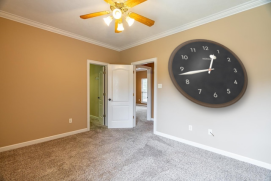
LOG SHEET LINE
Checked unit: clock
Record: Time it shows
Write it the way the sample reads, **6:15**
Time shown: **12:43**
